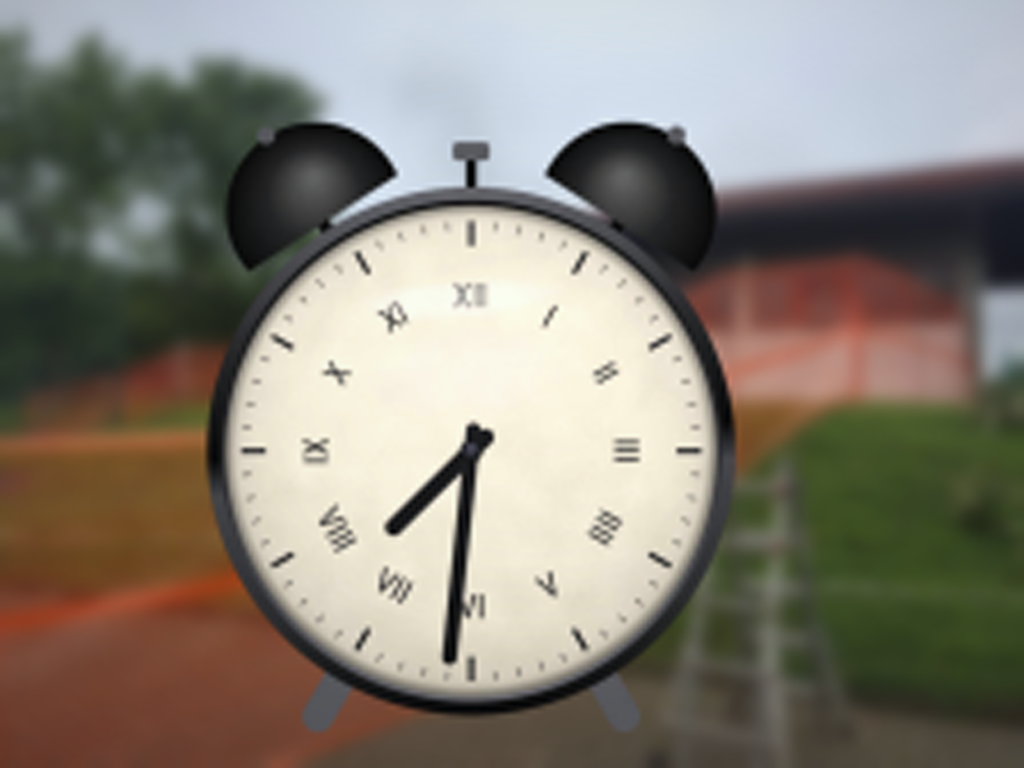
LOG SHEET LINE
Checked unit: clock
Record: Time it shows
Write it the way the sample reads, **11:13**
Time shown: **7:31**
